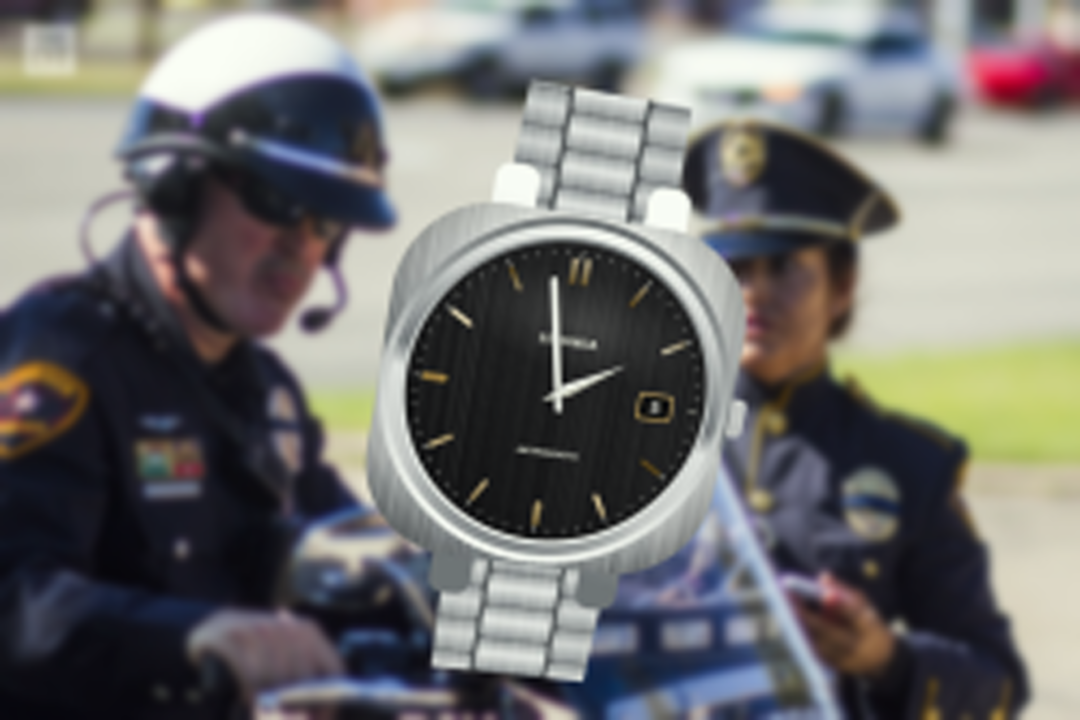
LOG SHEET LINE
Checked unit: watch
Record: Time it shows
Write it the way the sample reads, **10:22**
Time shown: **1:58**
